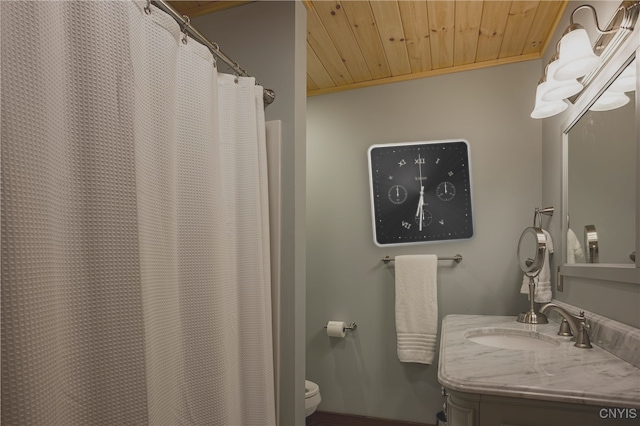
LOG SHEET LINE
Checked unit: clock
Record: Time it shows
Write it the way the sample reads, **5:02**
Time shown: **6:31**
